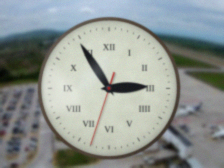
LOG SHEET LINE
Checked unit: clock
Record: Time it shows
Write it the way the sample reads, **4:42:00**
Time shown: **2:54:33**
